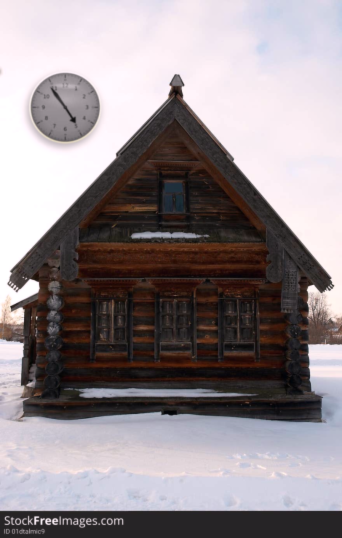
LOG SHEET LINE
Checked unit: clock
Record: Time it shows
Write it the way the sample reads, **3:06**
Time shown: **4:54**
